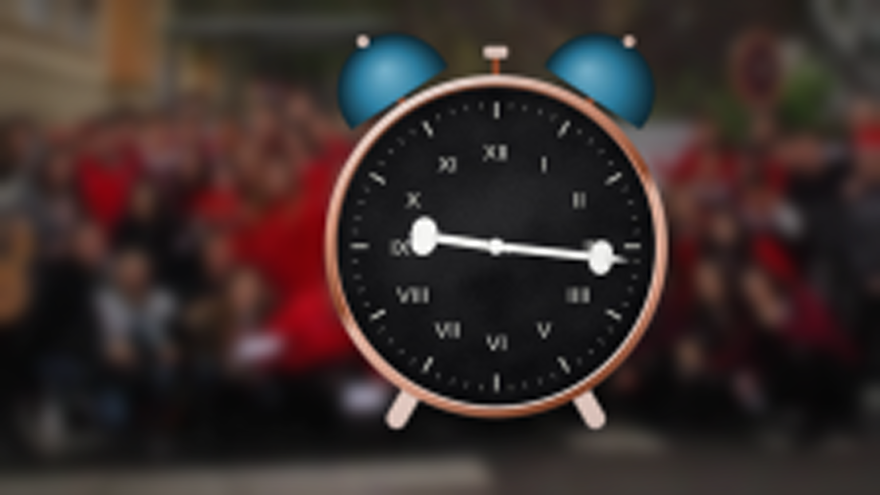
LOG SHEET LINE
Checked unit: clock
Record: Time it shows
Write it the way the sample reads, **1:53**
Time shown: **9:16**
